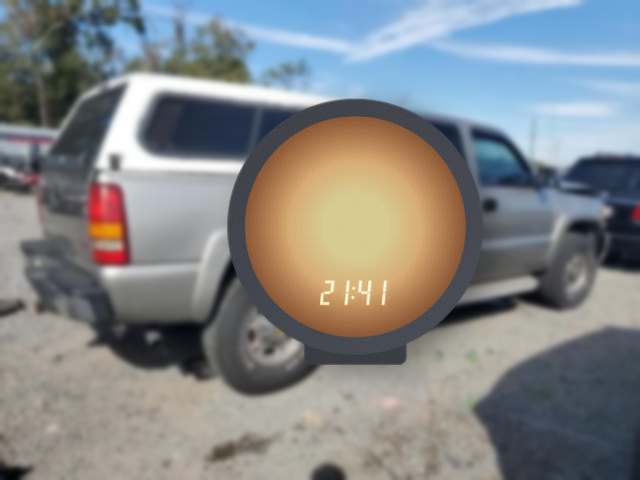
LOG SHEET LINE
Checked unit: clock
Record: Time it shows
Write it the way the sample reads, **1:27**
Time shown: **21:41**
